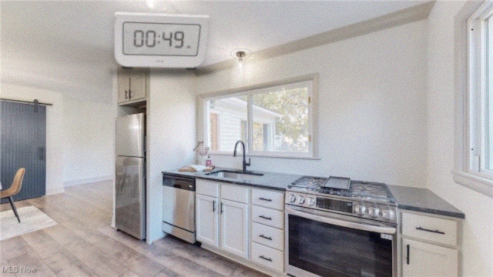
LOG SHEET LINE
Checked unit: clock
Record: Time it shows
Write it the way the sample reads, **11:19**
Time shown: **0:49**
